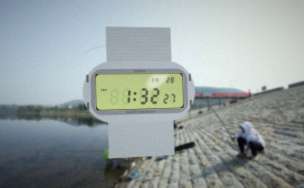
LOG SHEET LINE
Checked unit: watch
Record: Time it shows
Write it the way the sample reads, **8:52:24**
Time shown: **1:32:27**
